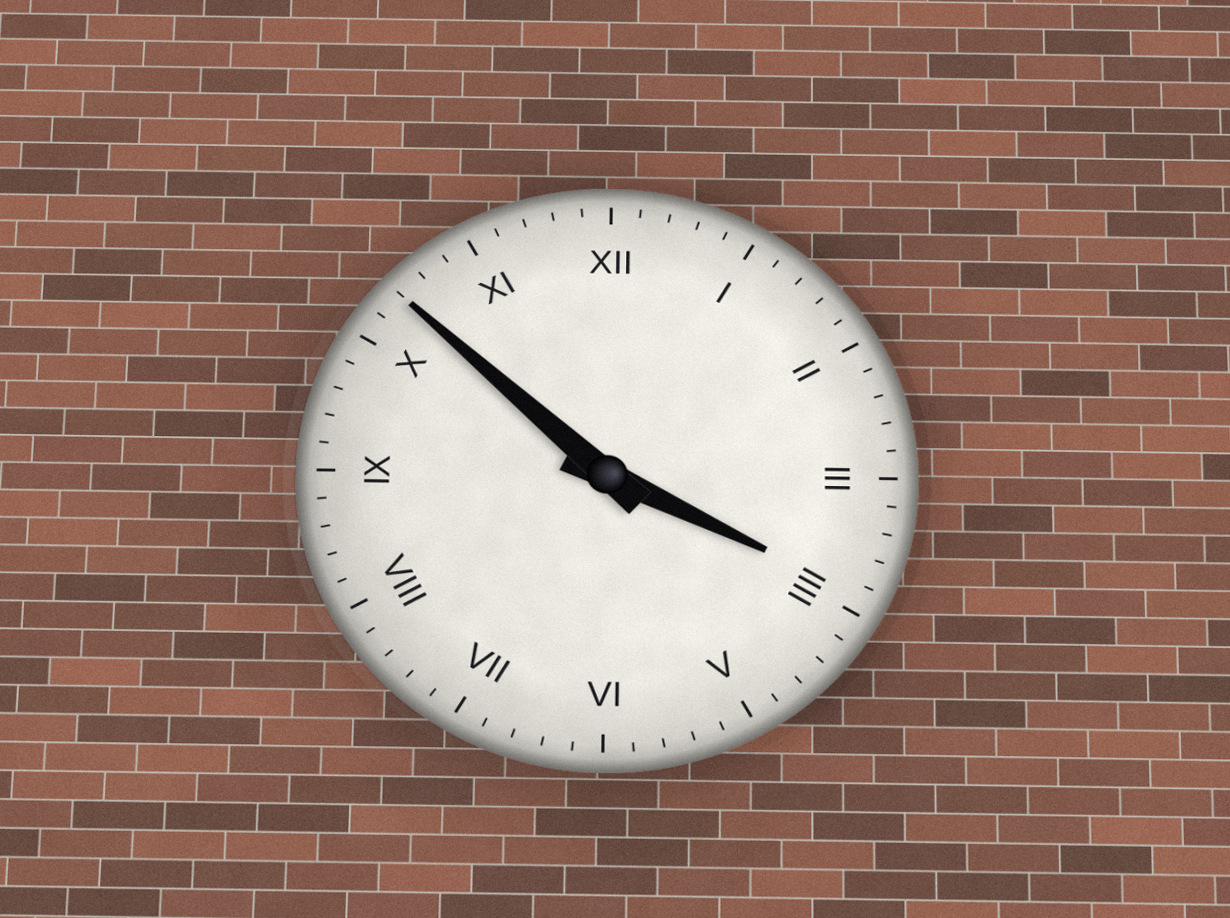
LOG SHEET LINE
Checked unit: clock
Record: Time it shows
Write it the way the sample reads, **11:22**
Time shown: **3:52**
